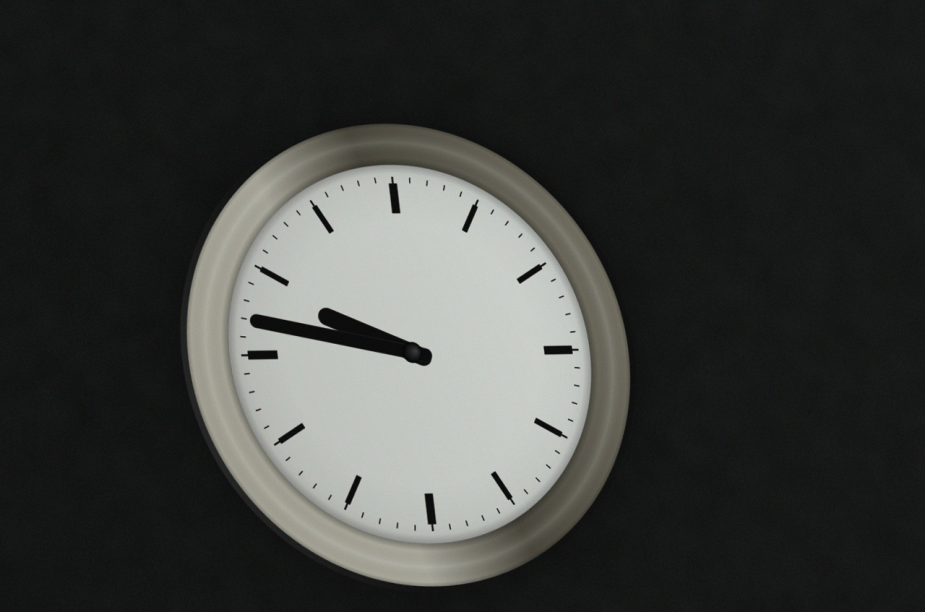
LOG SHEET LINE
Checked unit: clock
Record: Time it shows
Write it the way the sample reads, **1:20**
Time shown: **9:47**
